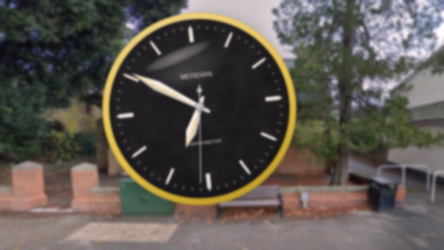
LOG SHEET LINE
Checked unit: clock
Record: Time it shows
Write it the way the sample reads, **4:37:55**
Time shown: **6:50:31**
